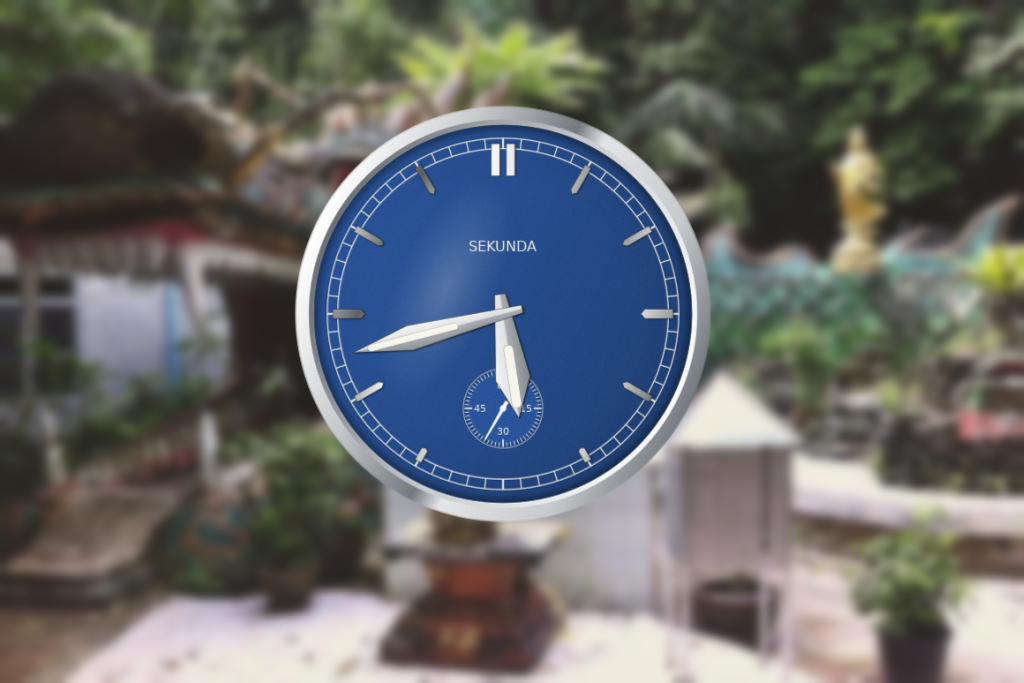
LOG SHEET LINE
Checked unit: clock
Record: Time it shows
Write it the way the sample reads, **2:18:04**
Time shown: **5:42:35**
